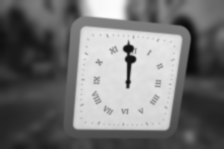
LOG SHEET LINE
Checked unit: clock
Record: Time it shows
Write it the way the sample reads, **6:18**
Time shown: **11:59**
